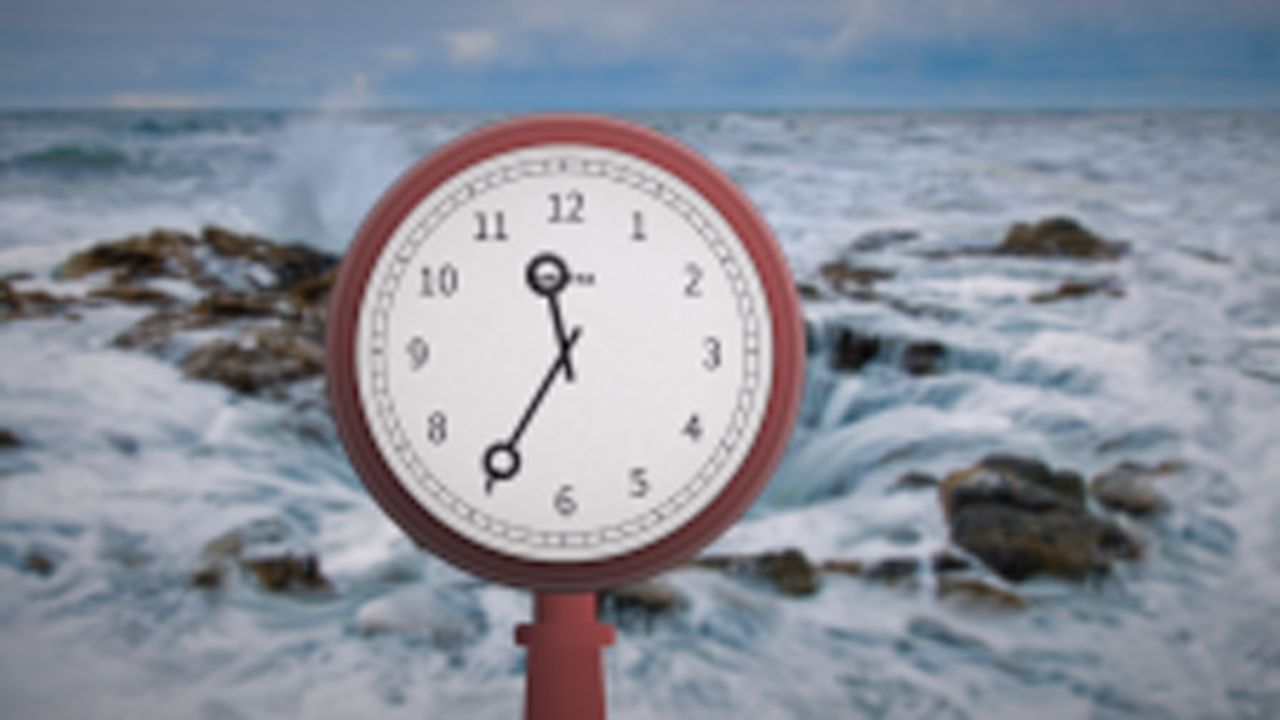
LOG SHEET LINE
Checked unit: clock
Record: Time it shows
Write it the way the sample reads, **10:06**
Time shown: **11:35**
